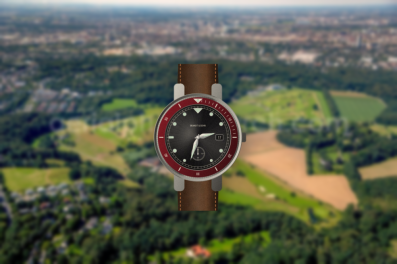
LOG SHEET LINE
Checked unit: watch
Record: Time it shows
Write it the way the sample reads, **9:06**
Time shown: **2:33**
